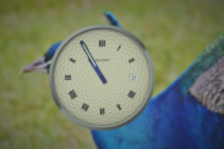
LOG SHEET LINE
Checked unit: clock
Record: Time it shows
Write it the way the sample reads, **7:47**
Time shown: **10:55**
